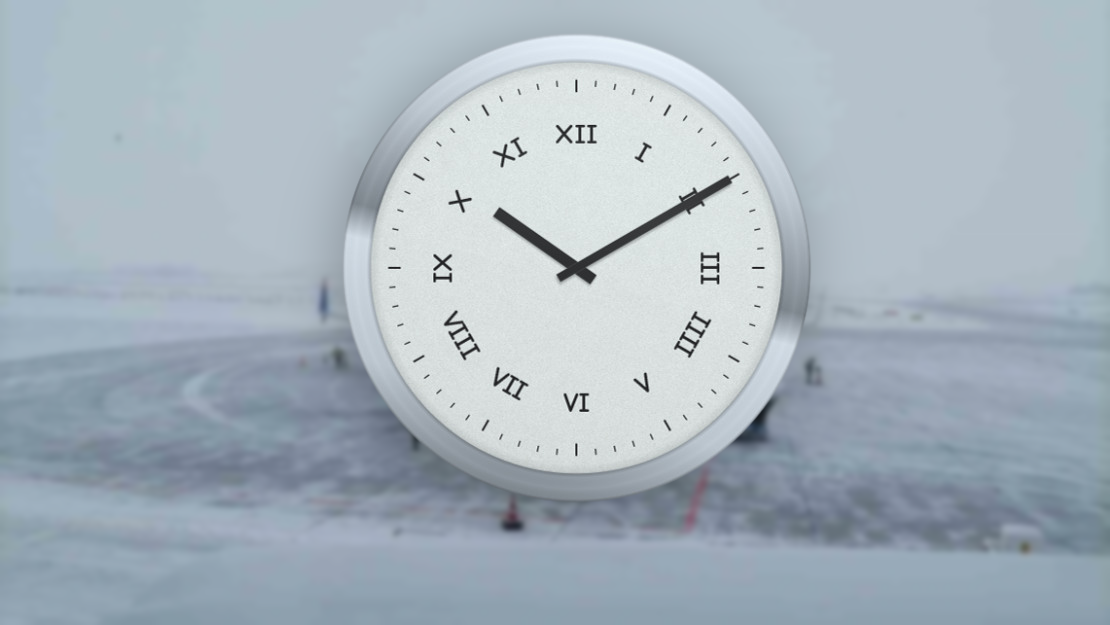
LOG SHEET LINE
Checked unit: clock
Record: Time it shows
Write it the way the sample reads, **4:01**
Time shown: **10:10**
